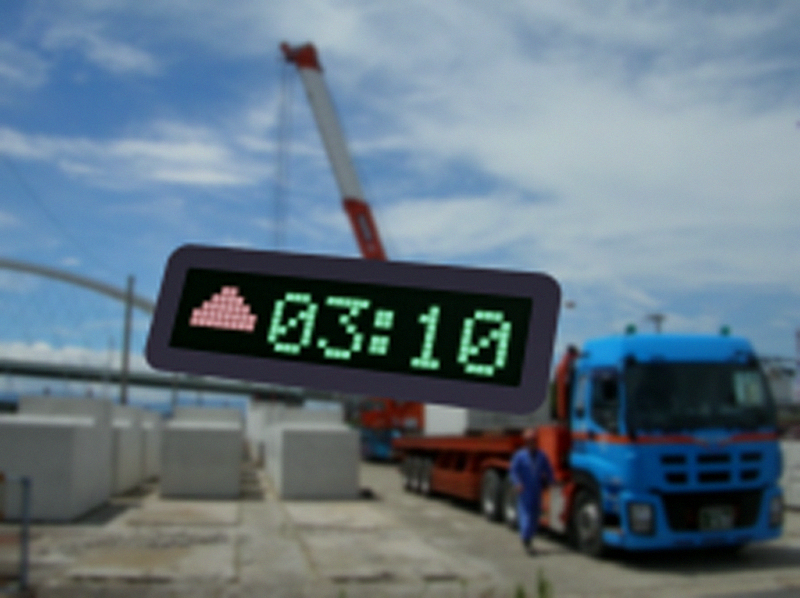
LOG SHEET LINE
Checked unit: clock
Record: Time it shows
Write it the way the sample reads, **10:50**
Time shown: **3:10**
